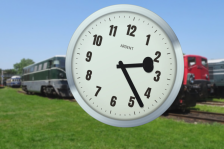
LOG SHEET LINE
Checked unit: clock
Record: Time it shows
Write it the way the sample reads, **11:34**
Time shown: **2:23**
